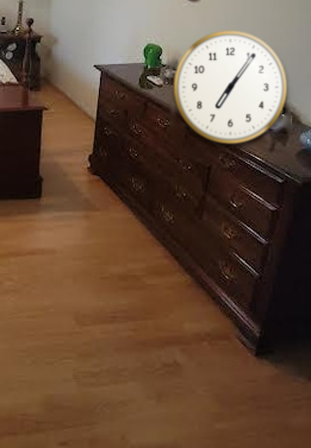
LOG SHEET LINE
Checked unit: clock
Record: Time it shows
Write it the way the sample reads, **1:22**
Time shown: **7:06**
